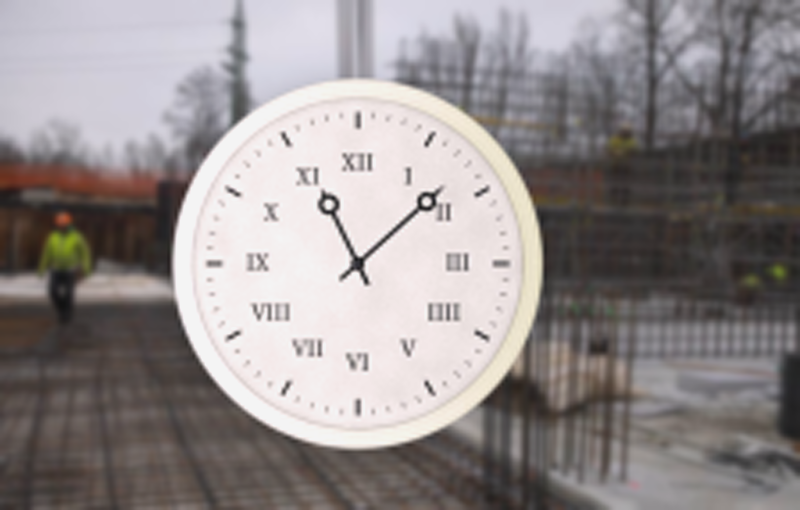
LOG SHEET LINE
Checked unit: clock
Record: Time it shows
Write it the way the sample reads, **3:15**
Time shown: **11:08**
